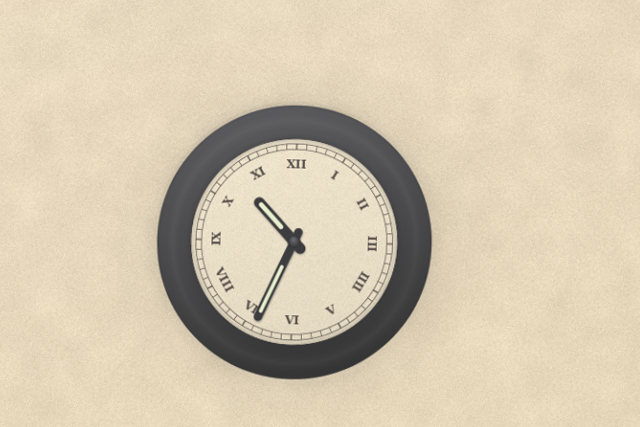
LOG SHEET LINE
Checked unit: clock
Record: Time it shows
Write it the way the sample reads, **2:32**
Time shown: **10:34**
